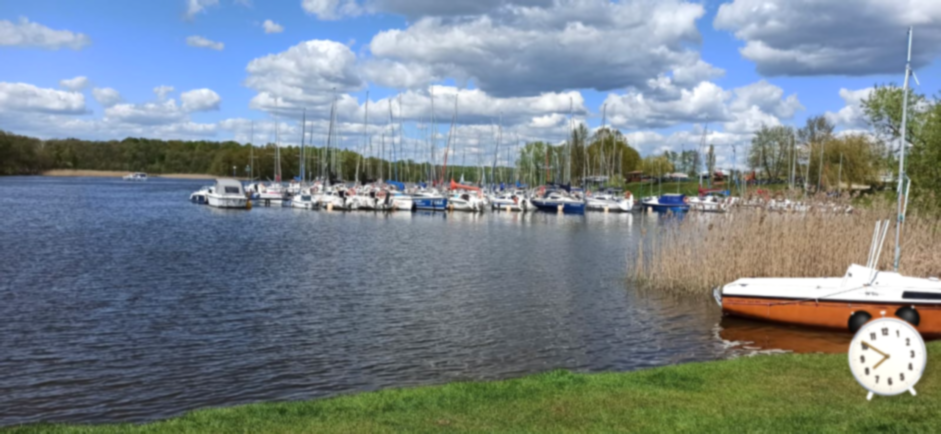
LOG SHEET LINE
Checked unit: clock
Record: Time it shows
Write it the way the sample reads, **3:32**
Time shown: **7:51**
